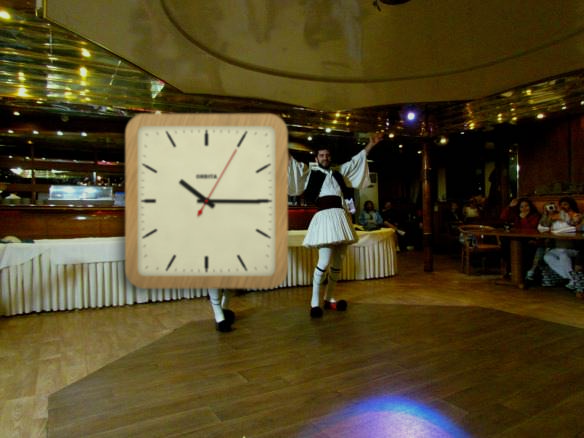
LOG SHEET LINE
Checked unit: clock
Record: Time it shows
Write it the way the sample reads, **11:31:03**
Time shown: **10:15:05**
